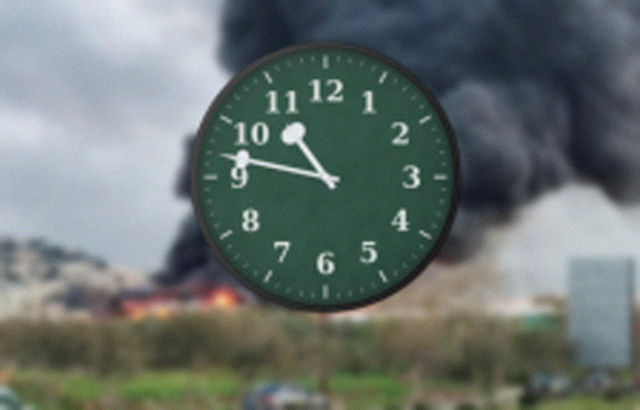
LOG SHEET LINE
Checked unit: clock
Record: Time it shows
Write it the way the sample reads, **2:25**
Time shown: **10:47**
